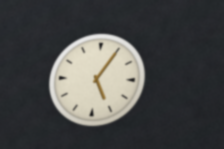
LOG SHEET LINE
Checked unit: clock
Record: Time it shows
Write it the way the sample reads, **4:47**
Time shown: **5:05**
